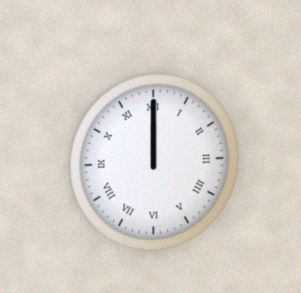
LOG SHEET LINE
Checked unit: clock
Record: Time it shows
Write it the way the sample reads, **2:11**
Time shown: **12:00**
